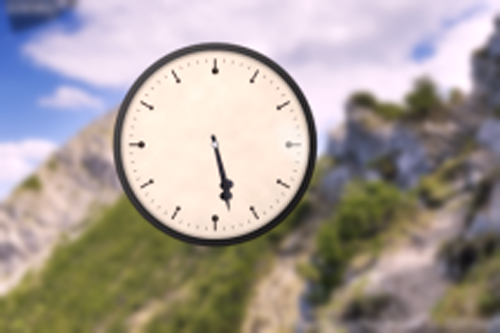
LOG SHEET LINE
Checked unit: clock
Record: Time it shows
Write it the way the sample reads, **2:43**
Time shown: **5:28**
